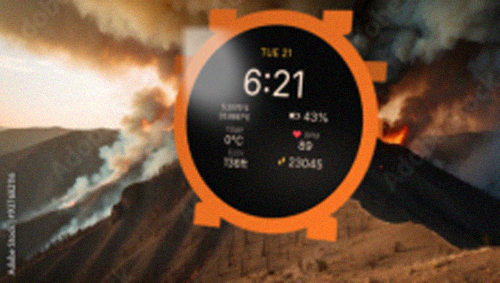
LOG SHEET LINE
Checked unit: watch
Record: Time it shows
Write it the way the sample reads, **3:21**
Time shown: **6:21**
